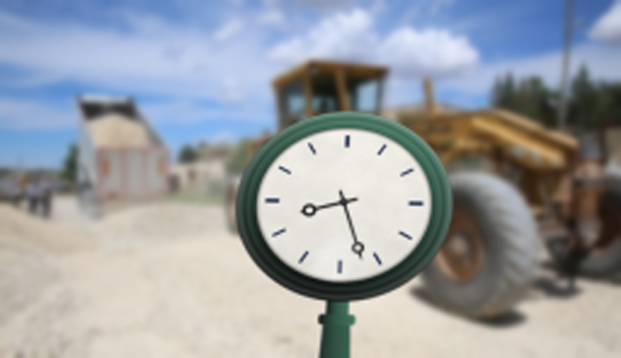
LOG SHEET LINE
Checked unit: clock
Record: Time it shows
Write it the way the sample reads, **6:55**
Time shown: **8:27**
